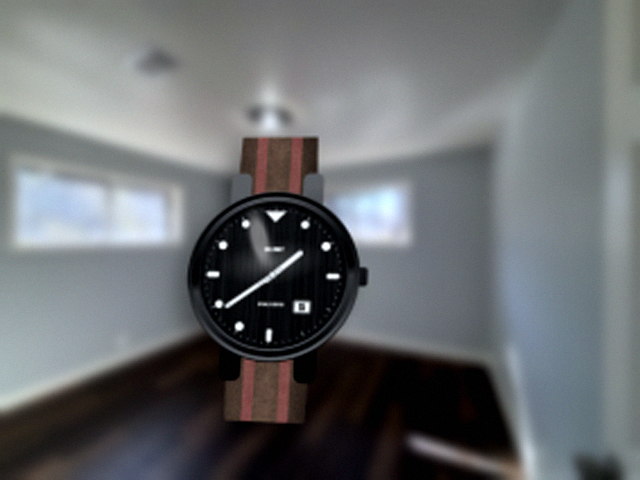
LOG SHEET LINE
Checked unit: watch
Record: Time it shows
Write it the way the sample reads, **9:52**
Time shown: **1:39**
